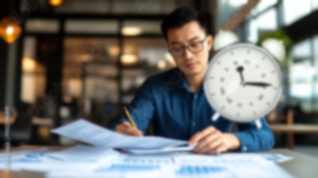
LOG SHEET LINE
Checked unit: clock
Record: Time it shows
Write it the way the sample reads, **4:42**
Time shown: **11:14**
